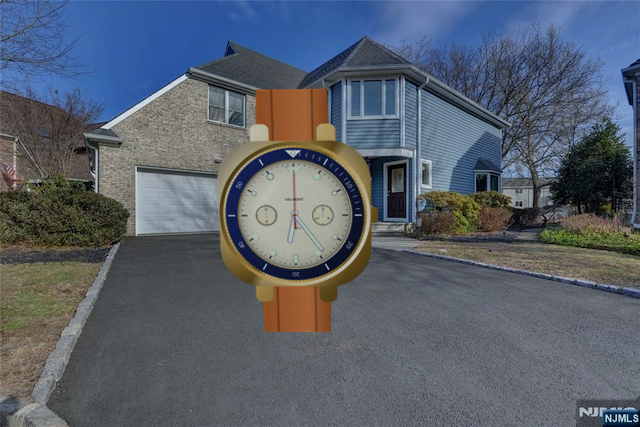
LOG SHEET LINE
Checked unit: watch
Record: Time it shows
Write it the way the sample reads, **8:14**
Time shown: **6:24**
